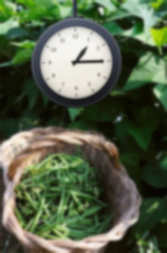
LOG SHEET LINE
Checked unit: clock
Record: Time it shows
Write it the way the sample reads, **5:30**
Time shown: **1:15**
